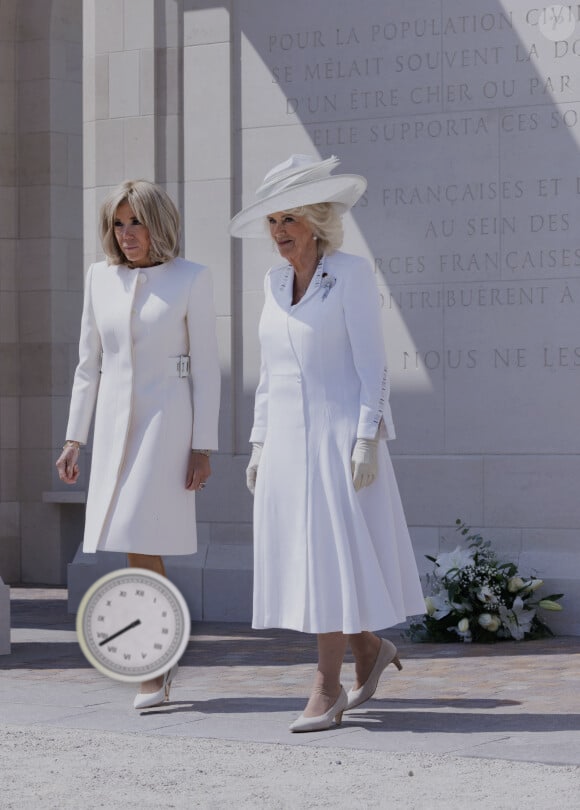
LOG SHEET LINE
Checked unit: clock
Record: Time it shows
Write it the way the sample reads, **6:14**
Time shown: **7:38**
